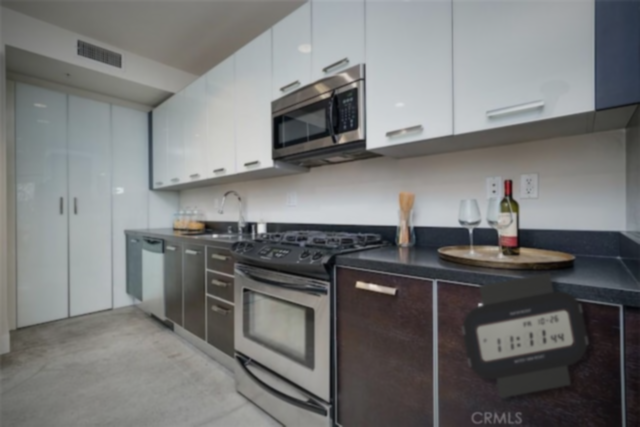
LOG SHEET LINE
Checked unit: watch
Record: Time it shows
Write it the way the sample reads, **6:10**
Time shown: **11:11**
